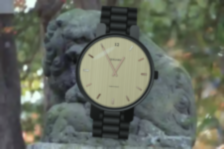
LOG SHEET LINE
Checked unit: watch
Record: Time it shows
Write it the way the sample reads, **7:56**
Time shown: **12:55**
